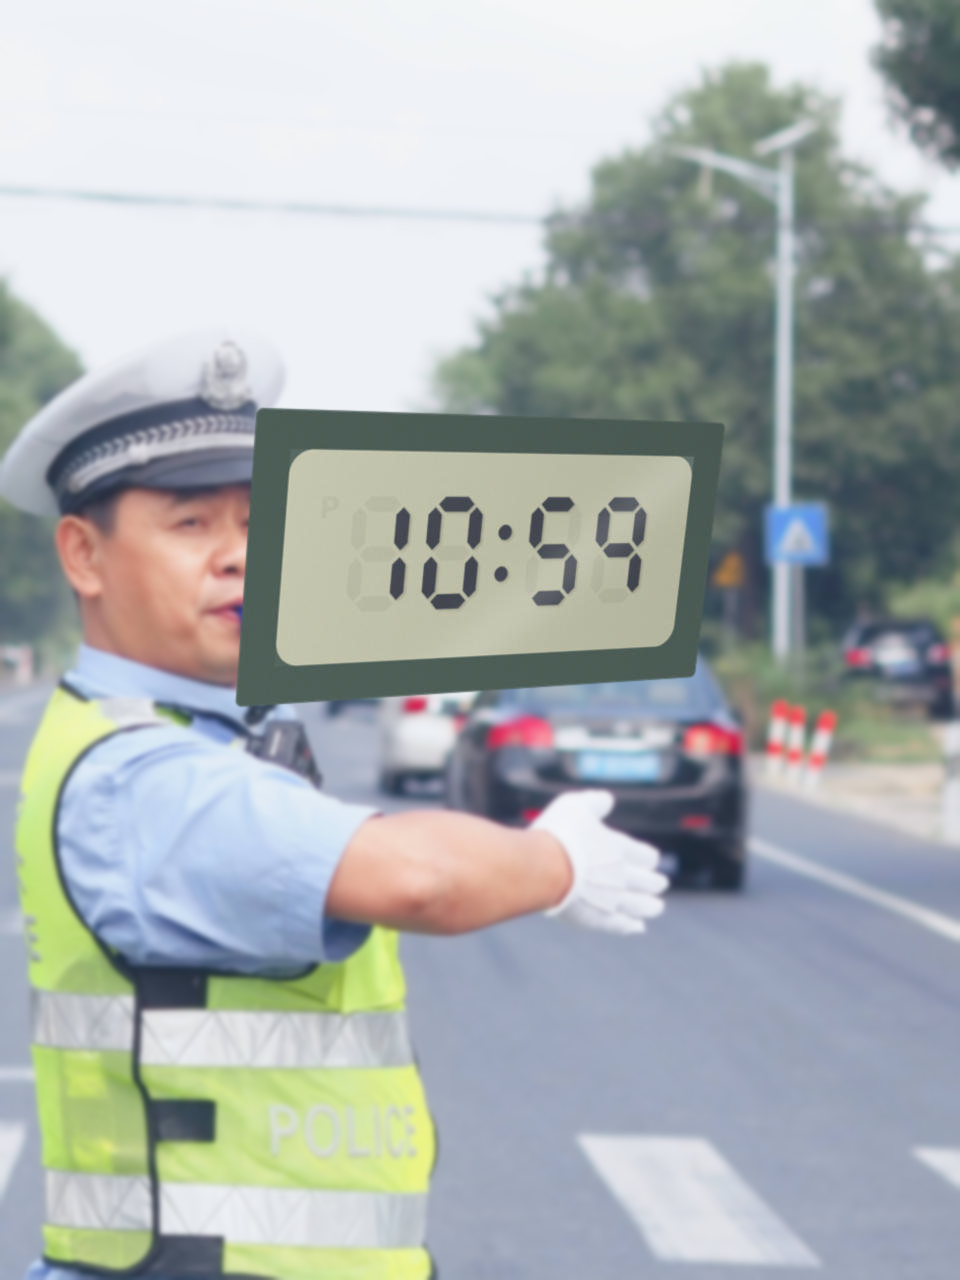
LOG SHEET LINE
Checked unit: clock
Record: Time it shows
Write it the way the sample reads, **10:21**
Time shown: **10:59**
